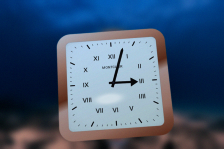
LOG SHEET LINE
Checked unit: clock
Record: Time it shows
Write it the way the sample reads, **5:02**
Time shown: **3:03**
